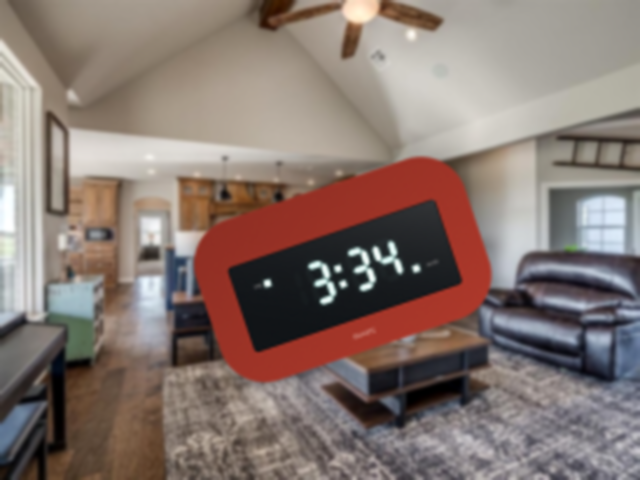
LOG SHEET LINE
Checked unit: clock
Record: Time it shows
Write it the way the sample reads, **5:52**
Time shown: **3:34**
